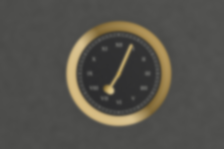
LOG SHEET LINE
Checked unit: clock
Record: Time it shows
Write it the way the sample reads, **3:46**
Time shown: **7:04**
